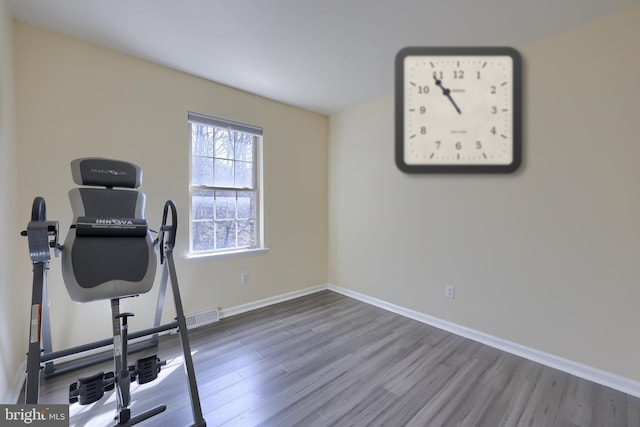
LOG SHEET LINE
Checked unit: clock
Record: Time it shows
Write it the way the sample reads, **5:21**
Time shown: **10:54**
